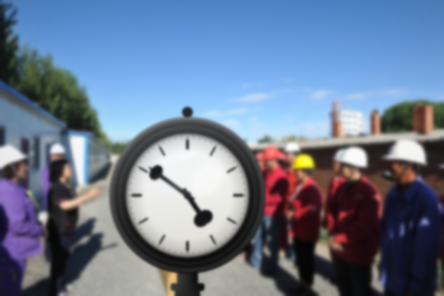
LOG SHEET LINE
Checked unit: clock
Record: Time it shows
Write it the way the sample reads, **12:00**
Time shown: **4:51**
